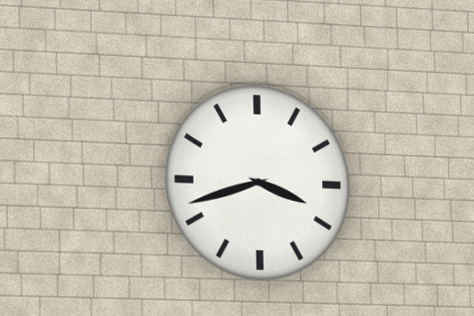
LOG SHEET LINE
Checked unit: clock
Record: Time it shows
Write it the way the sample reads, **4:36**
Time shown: **3:42**
